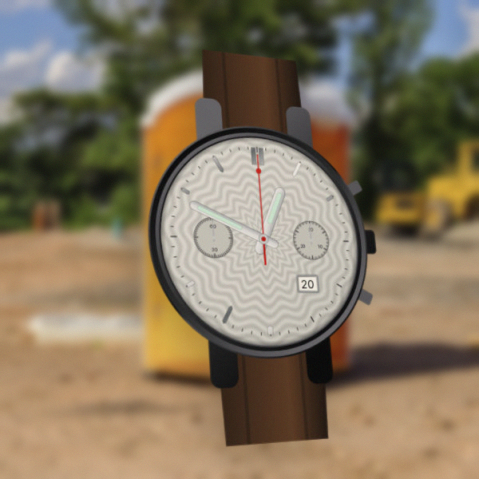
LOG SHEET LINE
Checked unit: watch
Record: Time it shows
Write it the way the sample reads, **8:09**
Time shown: **12:49**
